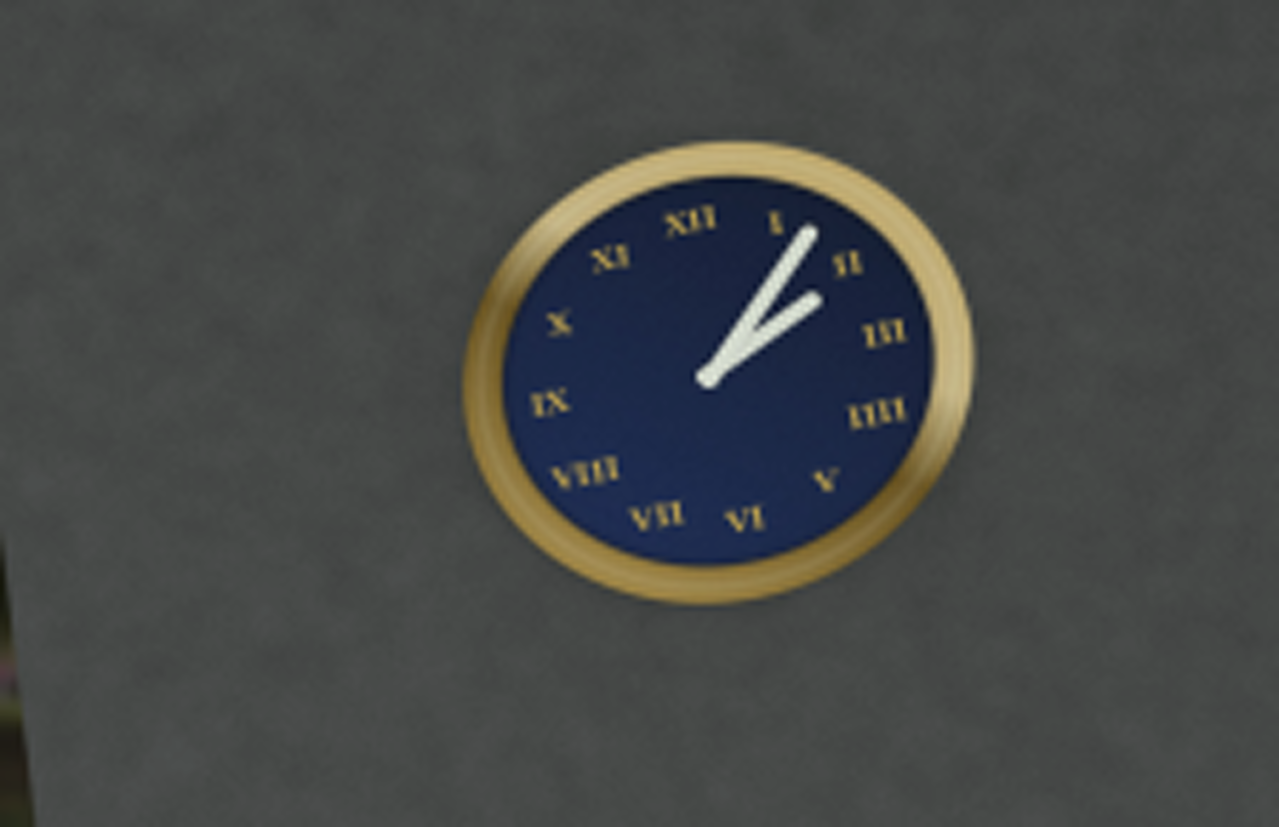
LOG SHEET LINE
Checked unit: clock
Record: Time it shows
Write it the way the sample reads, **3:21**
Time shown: **2:07**
